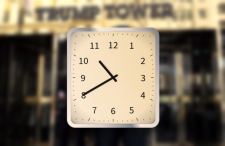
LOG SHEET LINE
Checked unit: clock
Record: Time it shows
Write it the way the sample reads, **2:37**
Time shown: **10:40**
